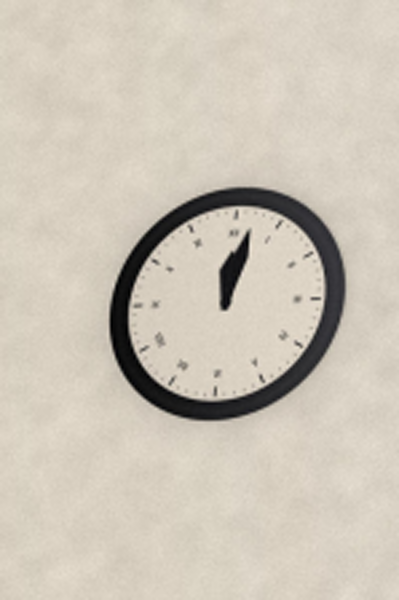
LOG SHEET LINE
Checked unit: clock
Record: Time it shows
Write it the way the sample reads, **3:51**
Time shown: **12:02**
